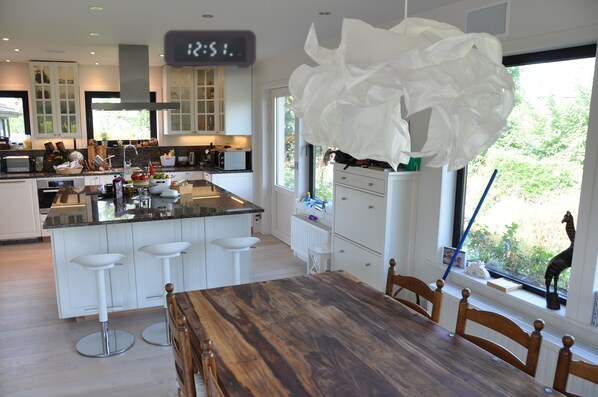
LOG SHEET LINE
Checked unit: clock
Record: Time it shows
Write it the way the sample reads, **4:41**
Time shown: **12:51**
